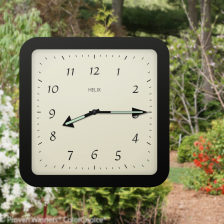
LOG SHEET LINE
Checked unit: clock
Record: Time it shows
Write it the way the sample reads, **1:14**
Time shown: **8:15**
